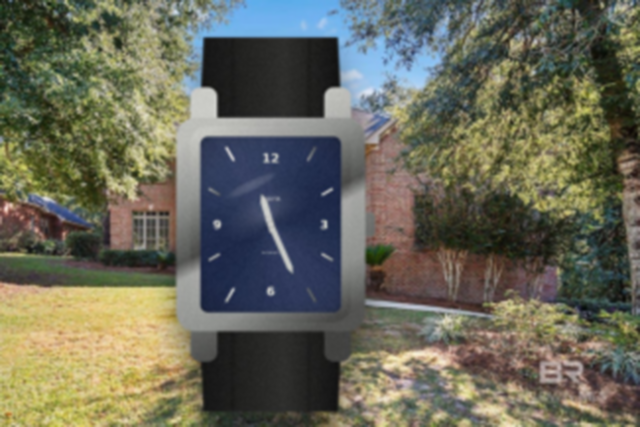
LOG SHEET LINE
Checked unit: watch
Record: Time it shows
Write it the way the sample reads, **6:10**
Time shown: **11:26**
